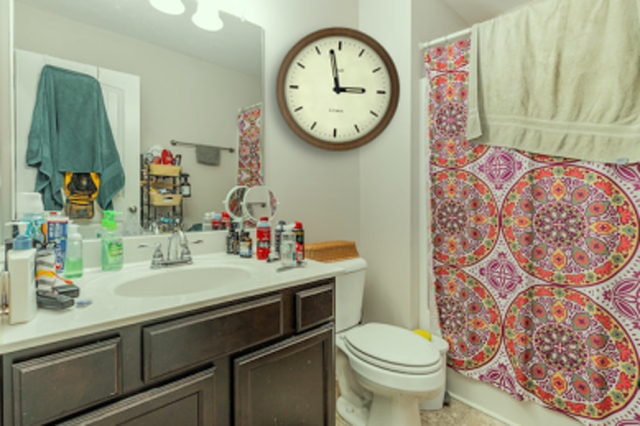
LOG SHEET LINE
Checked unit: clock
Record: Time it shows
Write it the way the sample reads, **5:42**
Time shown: **2:58**
